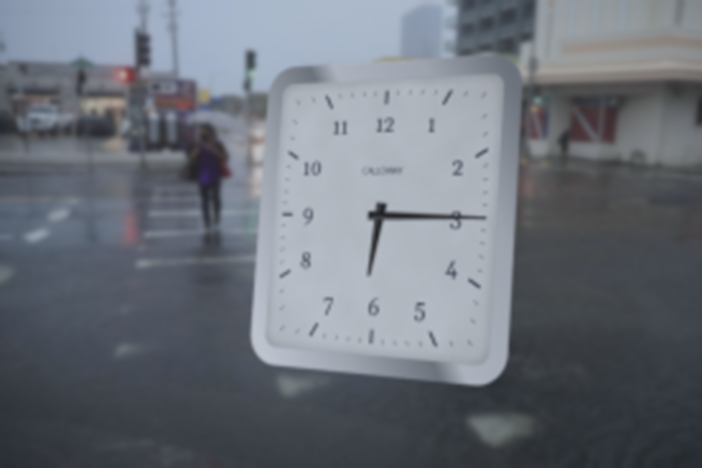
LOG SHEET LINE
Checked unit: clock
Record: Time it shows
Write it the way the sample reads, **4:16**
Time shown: **6:15**
